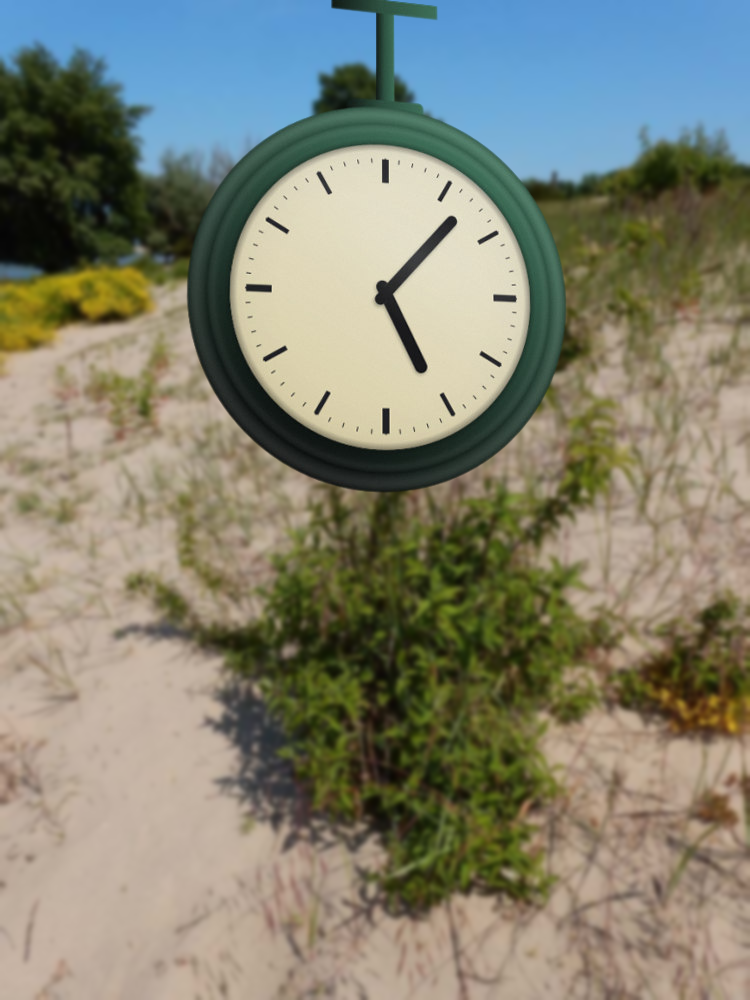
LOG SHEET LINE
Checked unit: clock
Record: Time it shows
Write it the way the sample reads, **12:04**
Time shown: **5:07**
